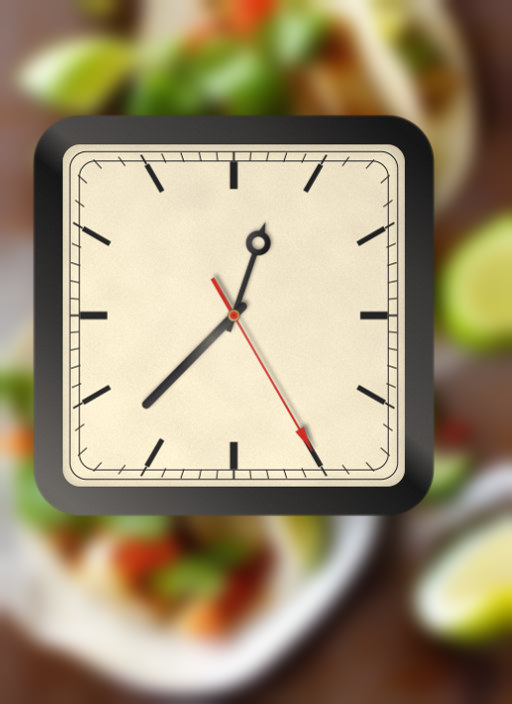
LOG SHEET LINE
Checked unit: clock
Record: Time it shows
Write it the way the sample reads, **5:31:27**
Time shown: **12:37:25**
